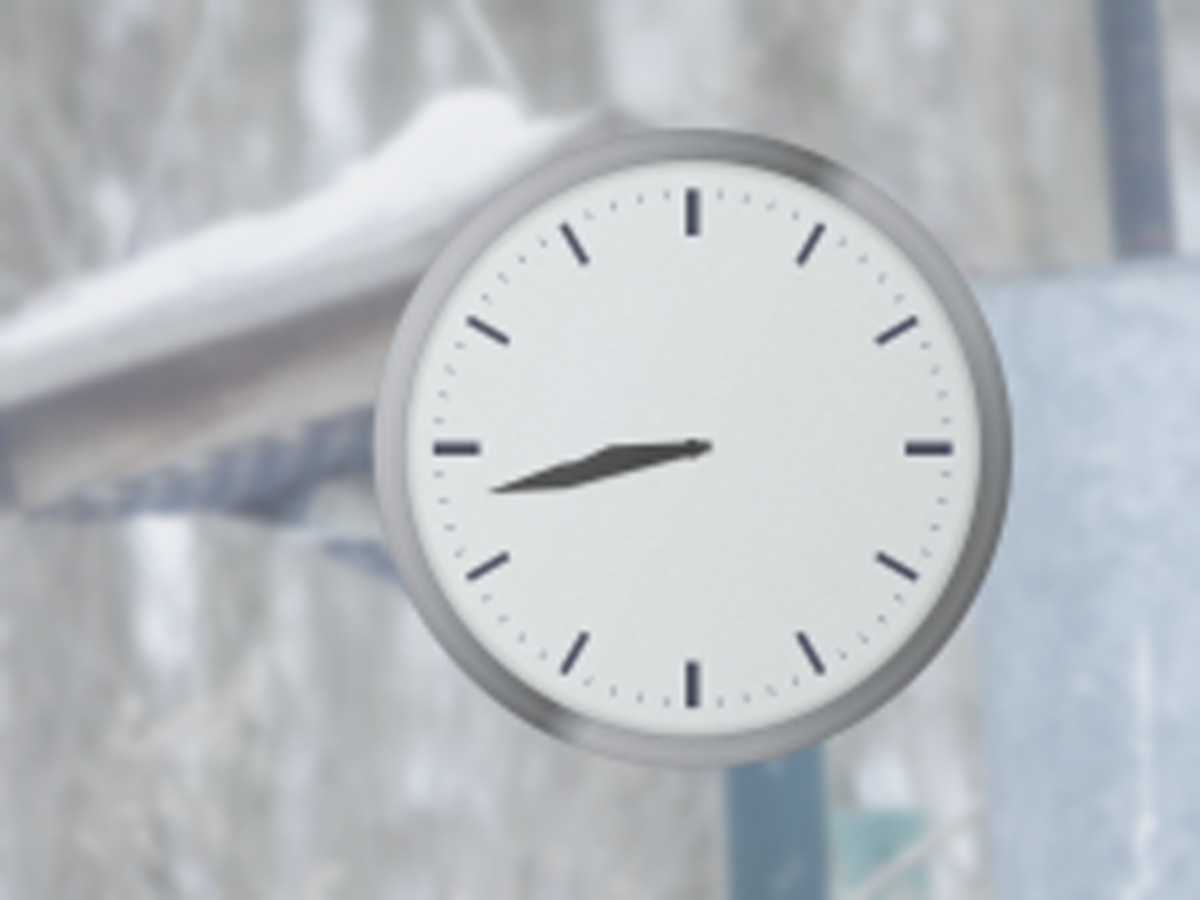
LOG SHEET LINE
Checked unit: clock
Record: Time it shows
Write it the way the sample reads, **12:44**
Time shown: **8:43**
